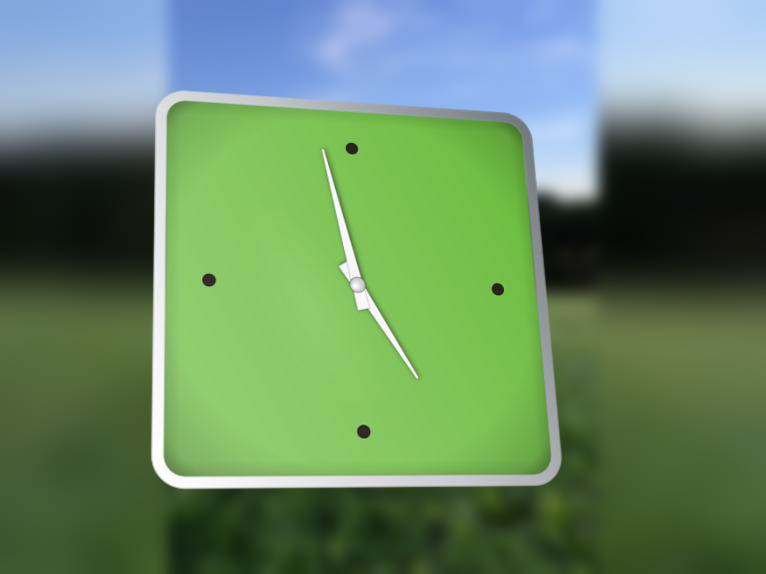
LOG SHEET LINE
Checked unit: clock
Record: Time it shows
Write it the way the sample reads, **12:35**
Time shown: **4:58**
